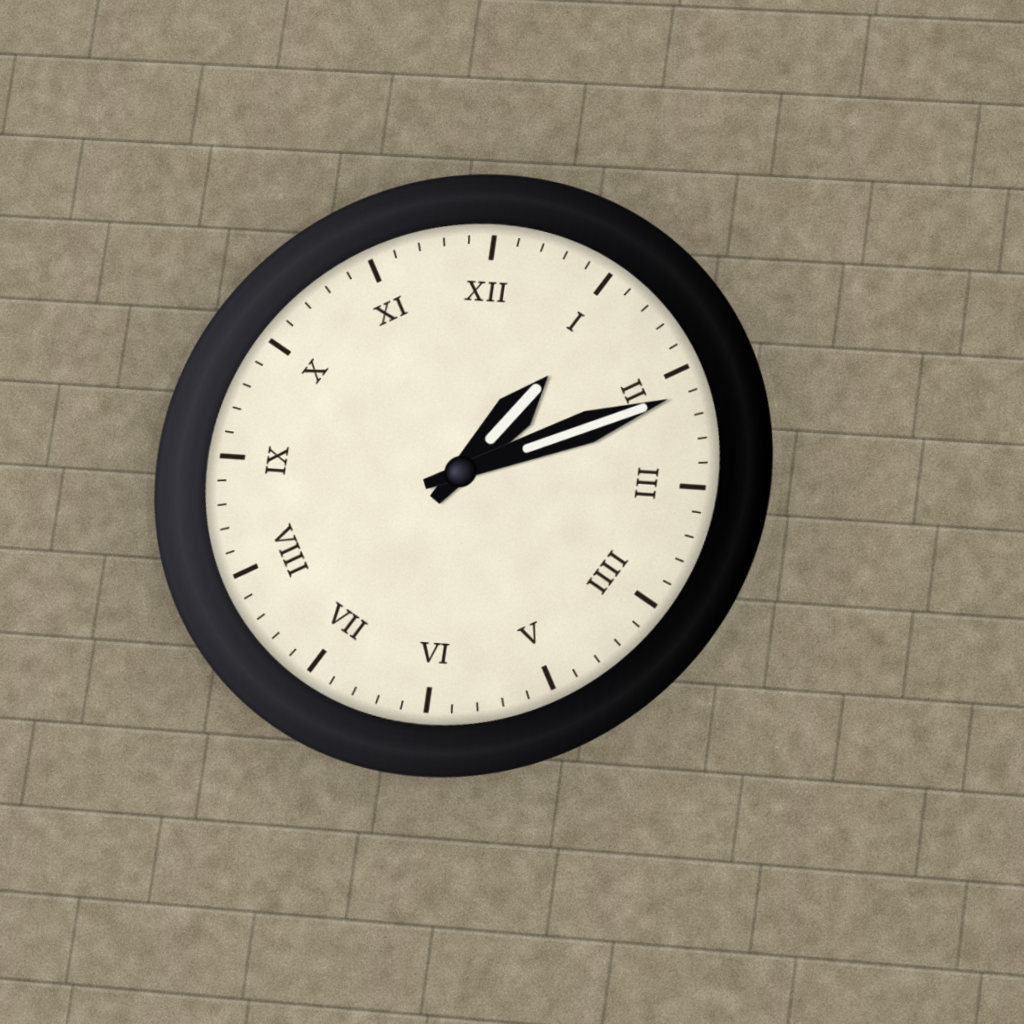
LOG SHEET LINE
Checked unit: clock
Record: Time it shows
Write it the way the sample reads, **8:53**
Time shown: **1:11**
